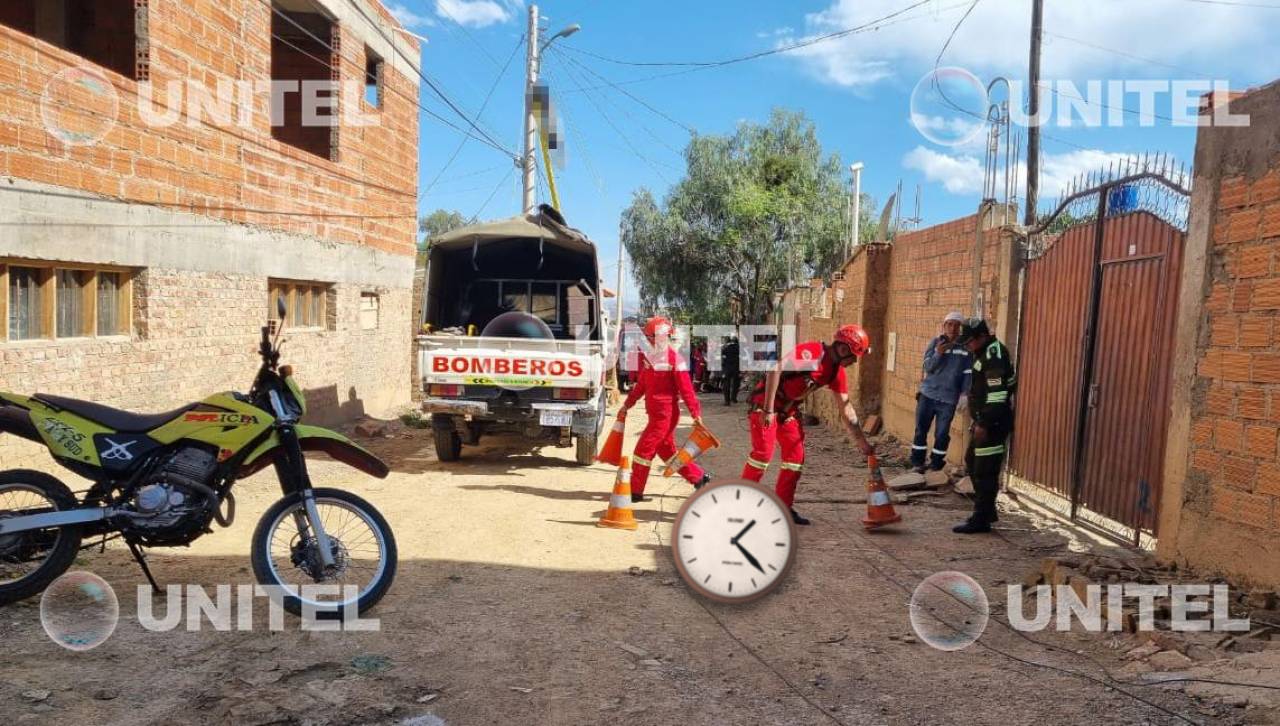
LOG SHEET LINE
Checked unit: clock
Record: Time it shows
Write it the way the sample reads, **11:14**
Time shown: **1:22**
